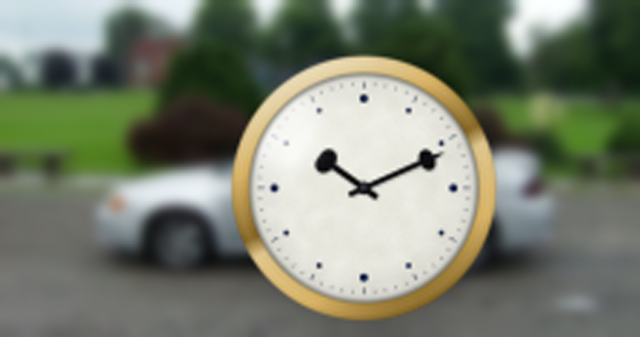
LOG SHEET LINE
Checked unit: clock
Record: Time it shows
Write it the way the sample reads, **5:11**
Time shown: **10:11**
